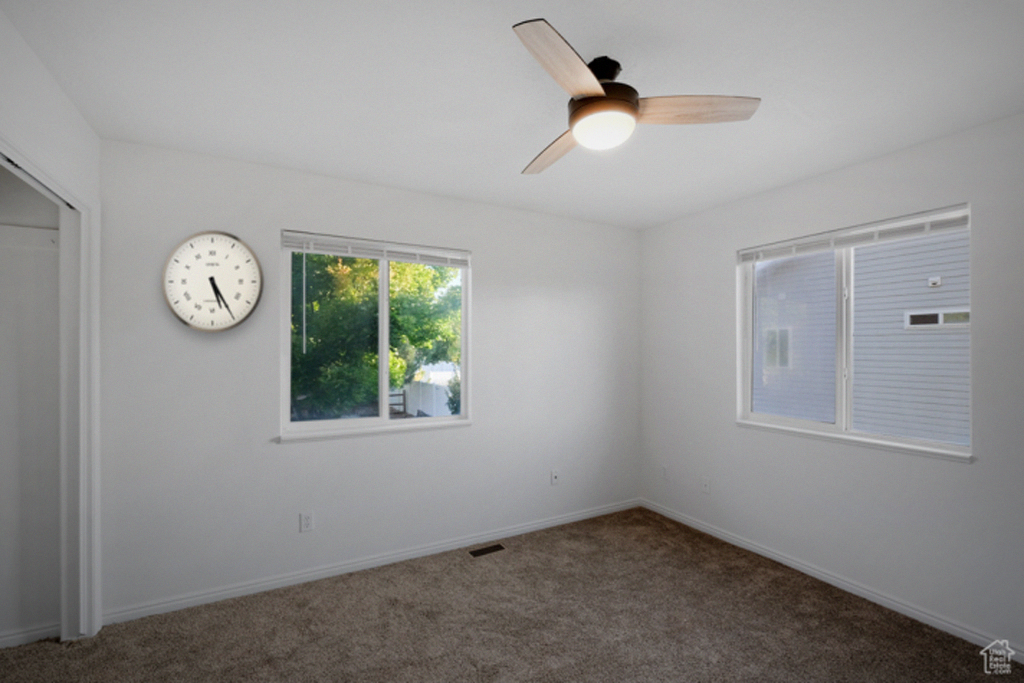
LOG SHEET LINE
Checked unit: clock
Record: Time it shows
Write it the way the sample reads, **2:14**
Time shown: **5:25**
